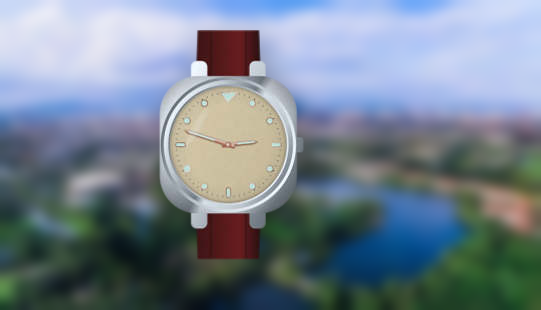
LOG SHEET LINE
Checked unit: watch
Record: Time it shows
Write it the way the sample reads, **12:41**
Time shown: **2:48**
